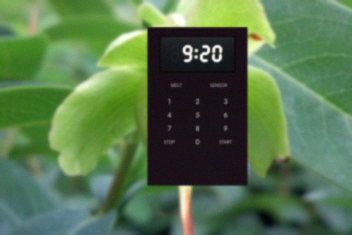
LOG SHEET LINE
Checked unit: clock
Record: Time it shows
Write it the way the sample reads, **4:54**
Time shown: **9:20**
